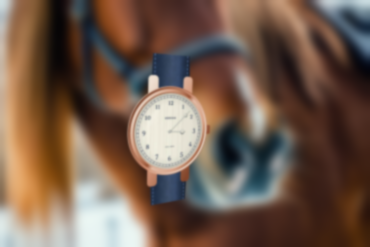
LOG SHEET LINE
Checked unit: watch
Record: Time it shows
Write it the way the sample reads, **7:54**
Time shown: **3:08**
